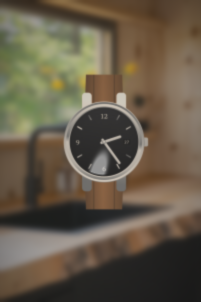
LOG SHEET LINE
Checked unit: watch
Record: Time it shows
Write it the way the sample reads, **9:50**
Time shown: **2:24**
